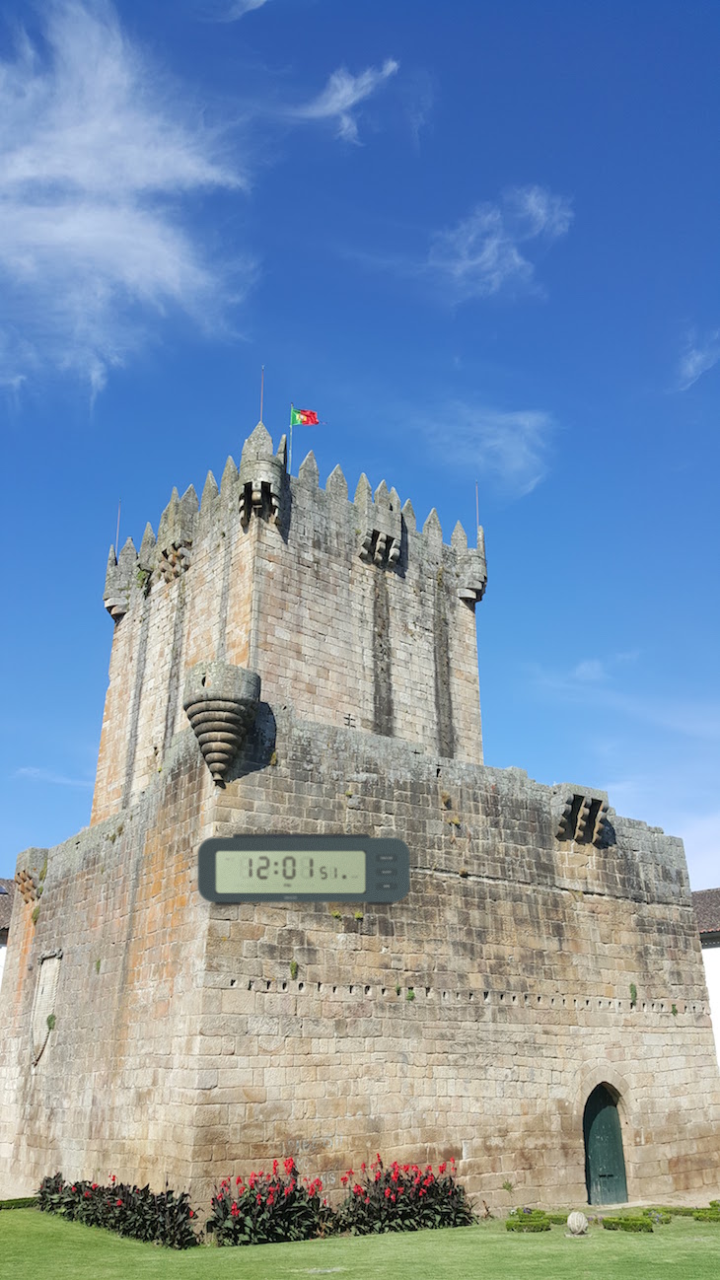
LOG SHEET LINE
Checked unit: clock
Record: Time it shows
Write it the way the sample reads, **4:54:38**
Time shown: **12:01:51**
